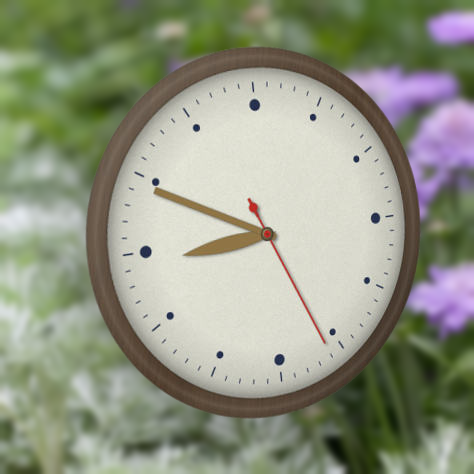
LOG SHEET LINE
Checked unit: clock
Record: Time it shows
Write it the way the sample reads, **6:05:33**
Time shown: **8:49:26**
